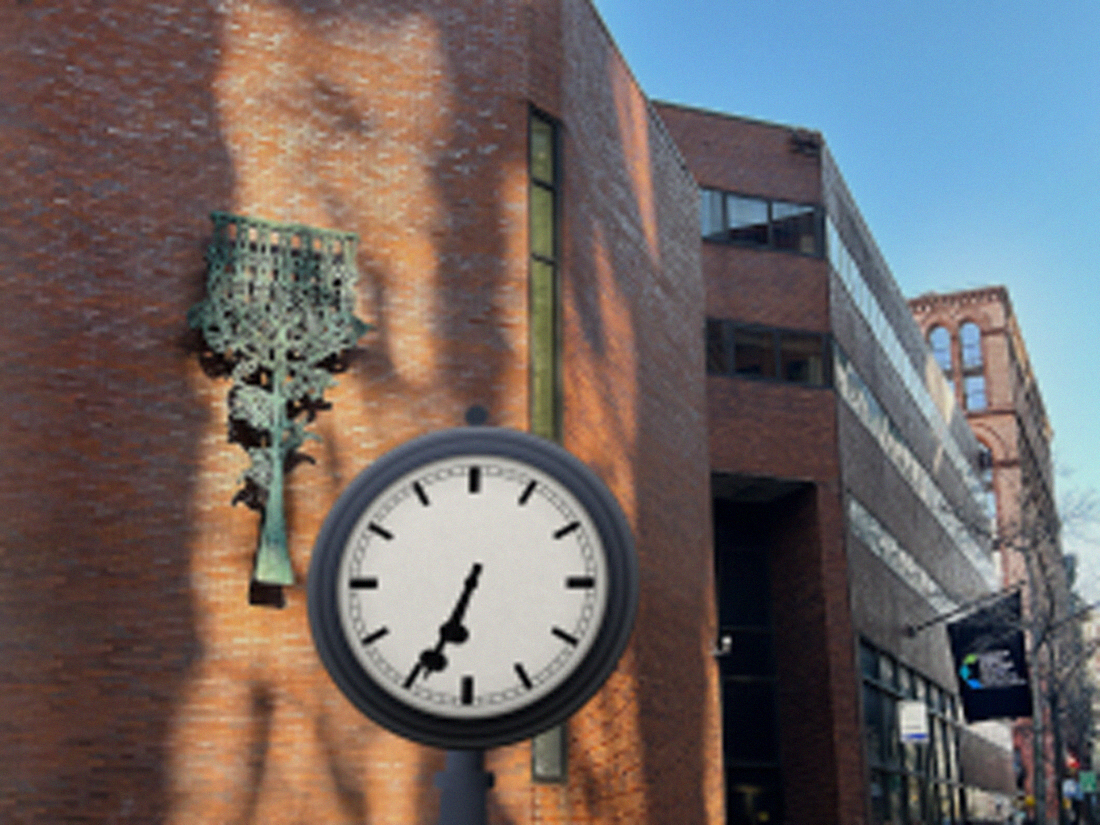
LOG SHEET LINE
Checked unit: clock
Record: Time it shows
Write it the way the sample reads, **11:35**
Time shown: **6:34**
